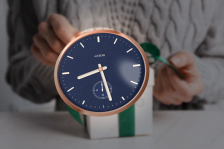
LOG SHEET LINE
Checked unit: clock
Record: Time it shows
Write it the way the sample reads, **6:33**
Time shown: **8:28**
